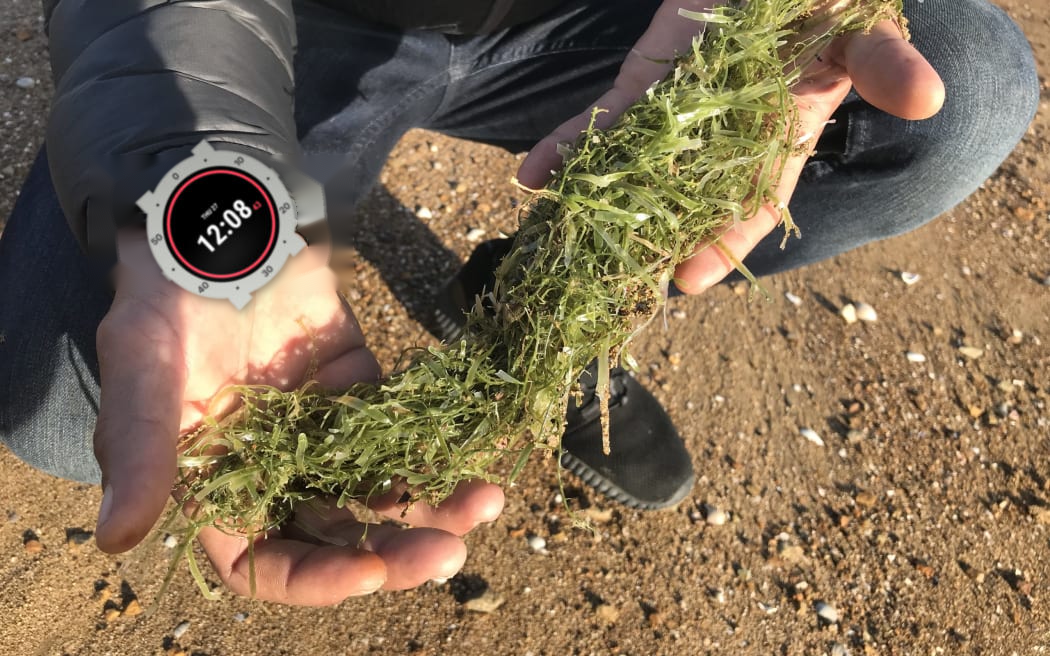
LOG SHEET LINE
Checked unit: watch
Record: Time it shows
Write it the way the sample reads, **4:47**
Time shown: **12:08**
